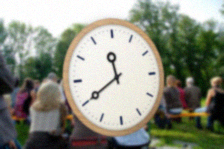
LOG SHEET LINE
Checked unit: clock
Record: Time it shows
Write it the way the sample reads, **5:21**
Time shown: **11:40**
